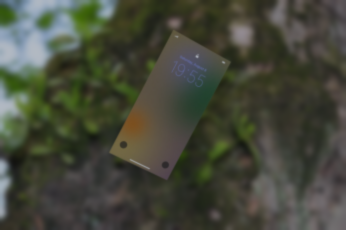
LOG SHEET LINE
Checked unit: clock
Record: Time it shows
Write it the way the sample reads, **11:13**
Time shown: **19:55**
